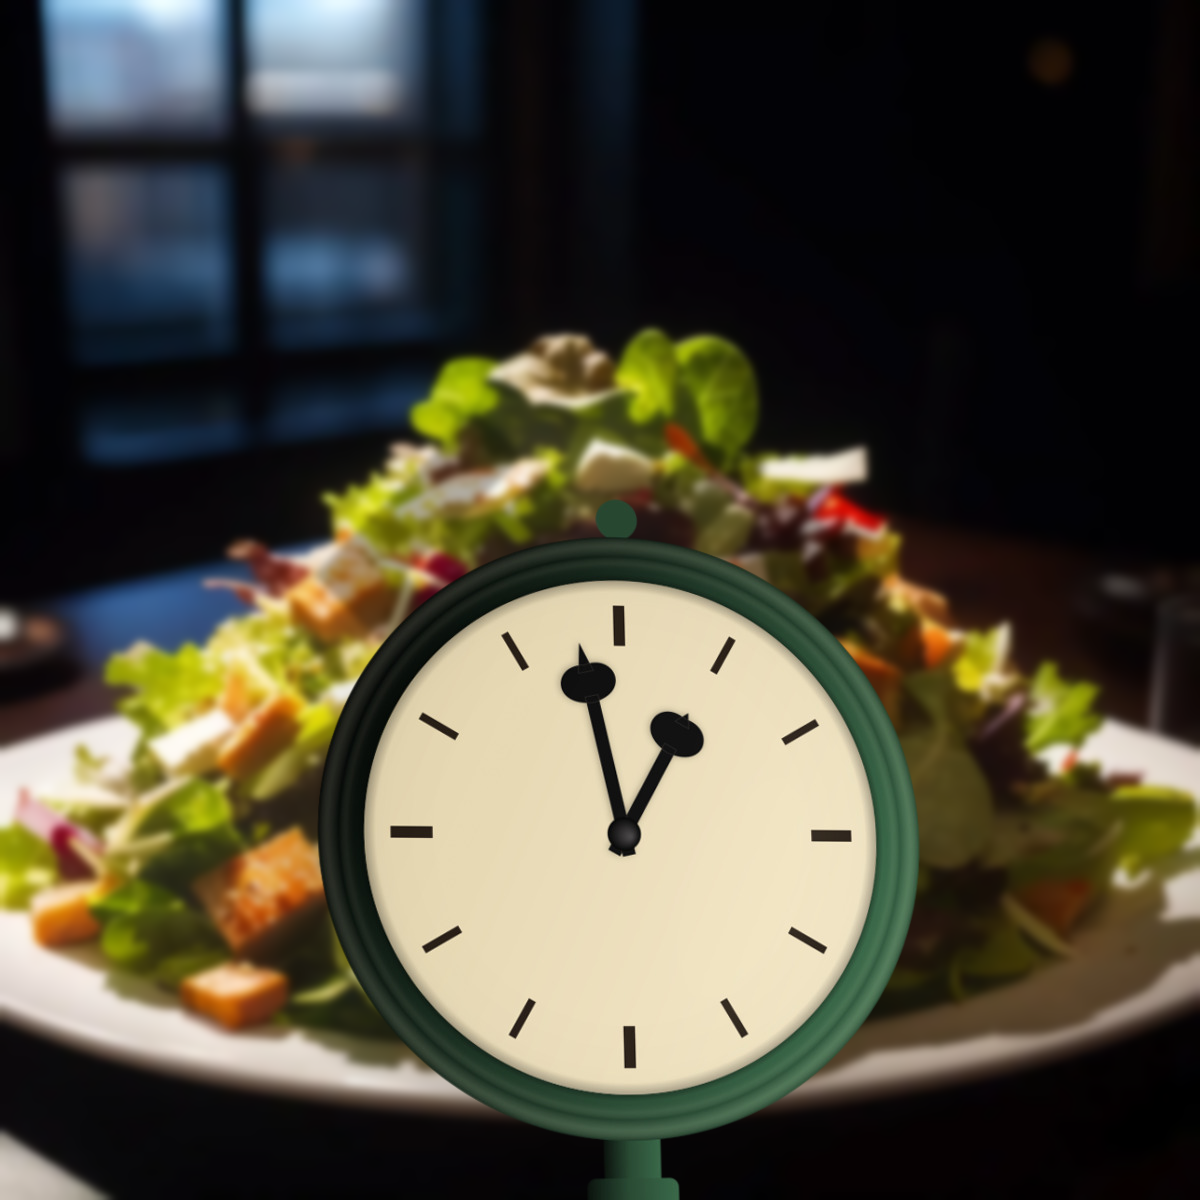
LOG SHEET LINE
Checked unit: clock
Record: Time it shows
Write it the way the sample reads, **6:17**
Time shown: **12:58**
